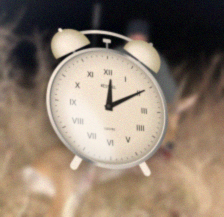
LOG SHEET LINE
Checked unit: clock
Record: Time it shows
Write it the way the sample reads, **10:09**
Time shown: **12:10**
